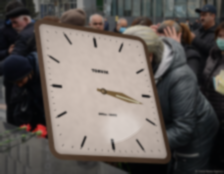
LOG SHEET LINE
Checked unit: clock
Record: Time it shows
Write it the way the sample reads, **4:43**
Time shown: **3:17**
